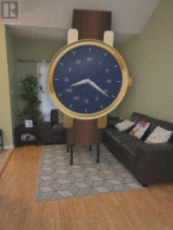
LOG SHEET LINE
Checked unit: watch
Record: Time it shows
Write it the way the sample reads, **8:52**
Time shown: **8:21**
